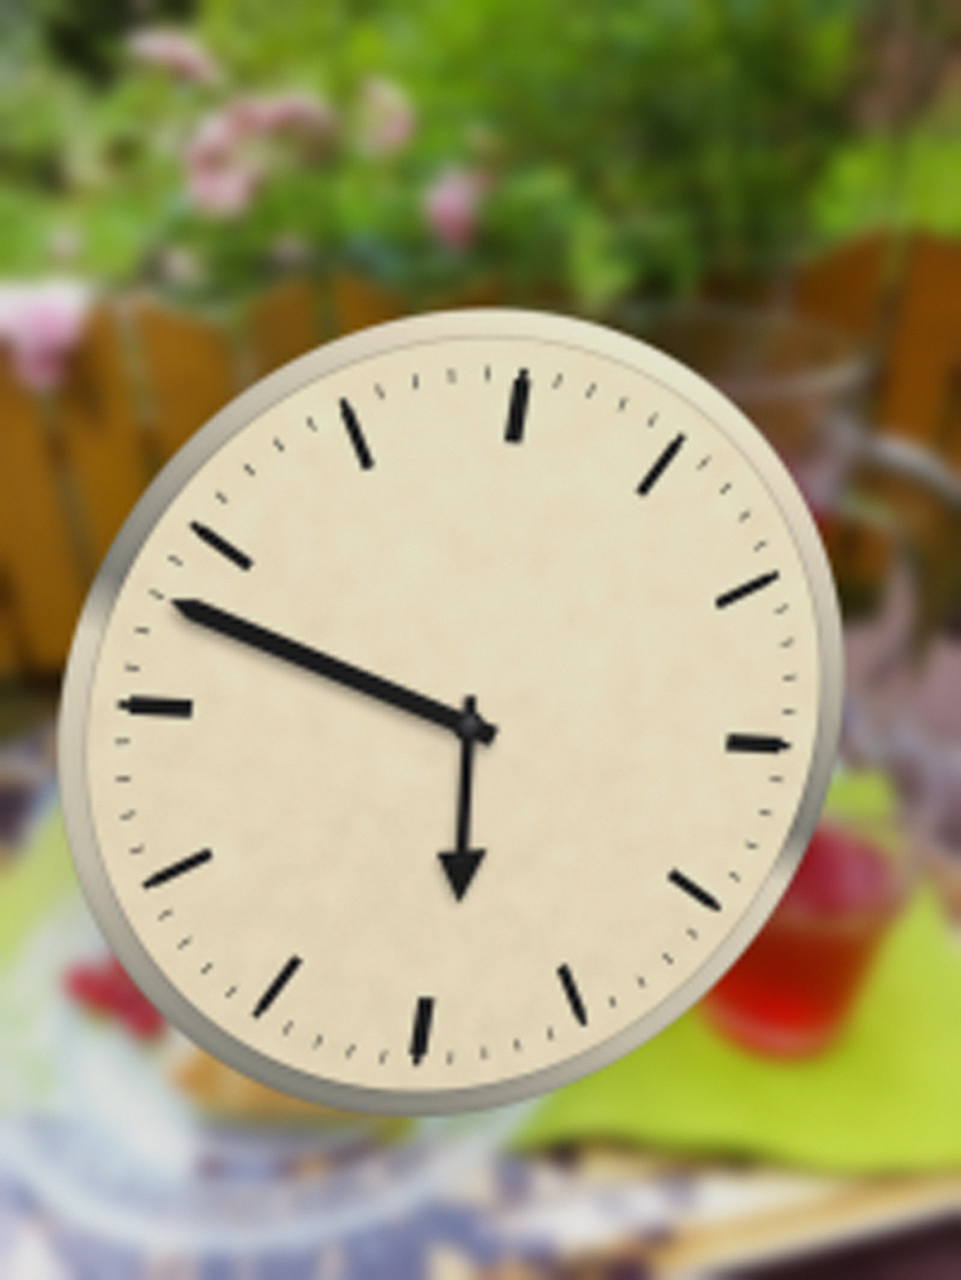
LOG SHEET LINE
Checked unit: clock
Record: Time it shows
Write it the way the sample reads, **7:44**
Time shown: **5:48**
